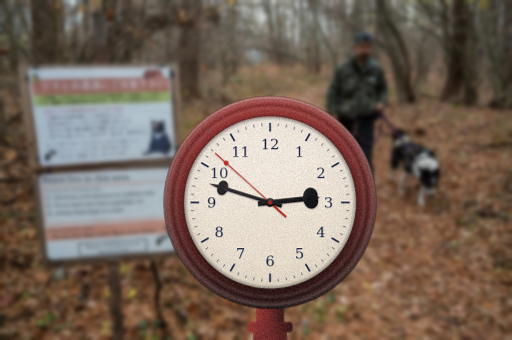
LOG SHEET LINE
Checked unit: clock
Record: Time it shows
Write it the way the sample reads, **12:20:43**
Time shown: **2:47:52**
